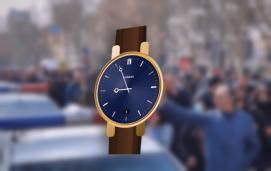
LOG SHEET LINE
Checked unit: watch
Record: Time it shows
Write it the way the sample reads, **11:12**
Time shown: **8:56**
